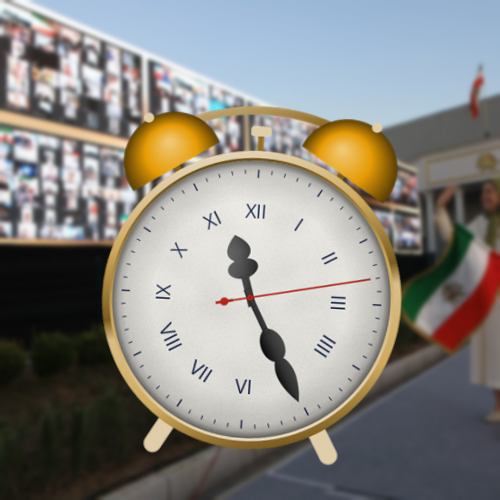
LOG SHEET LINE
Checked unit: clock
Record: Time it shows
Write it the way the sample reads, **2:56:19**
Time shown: **11:25:13**
